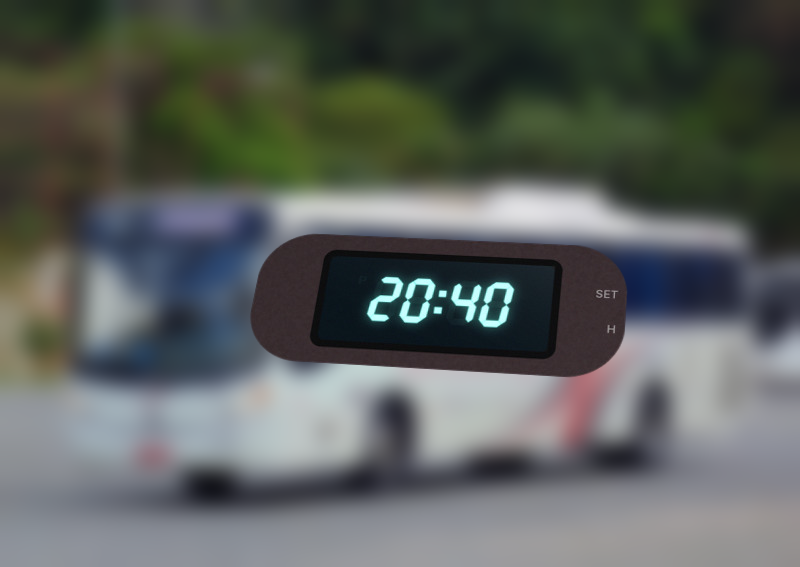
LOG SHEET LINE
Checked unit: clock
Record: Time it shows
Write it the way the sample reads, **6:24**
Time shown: **20:40**
